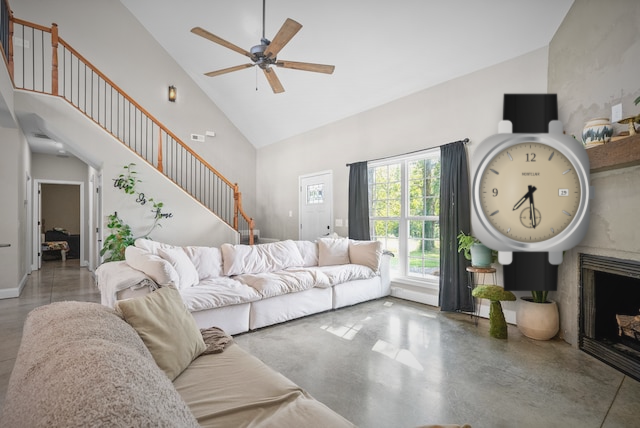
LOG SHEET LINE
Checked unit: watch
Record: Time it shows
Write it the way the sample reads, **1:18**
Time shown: **7:29**
